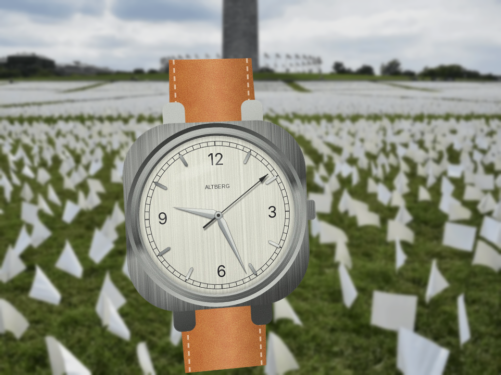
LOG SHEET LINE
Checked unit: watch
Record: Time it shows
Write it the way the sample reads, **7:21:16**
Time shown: **9:26:09**
